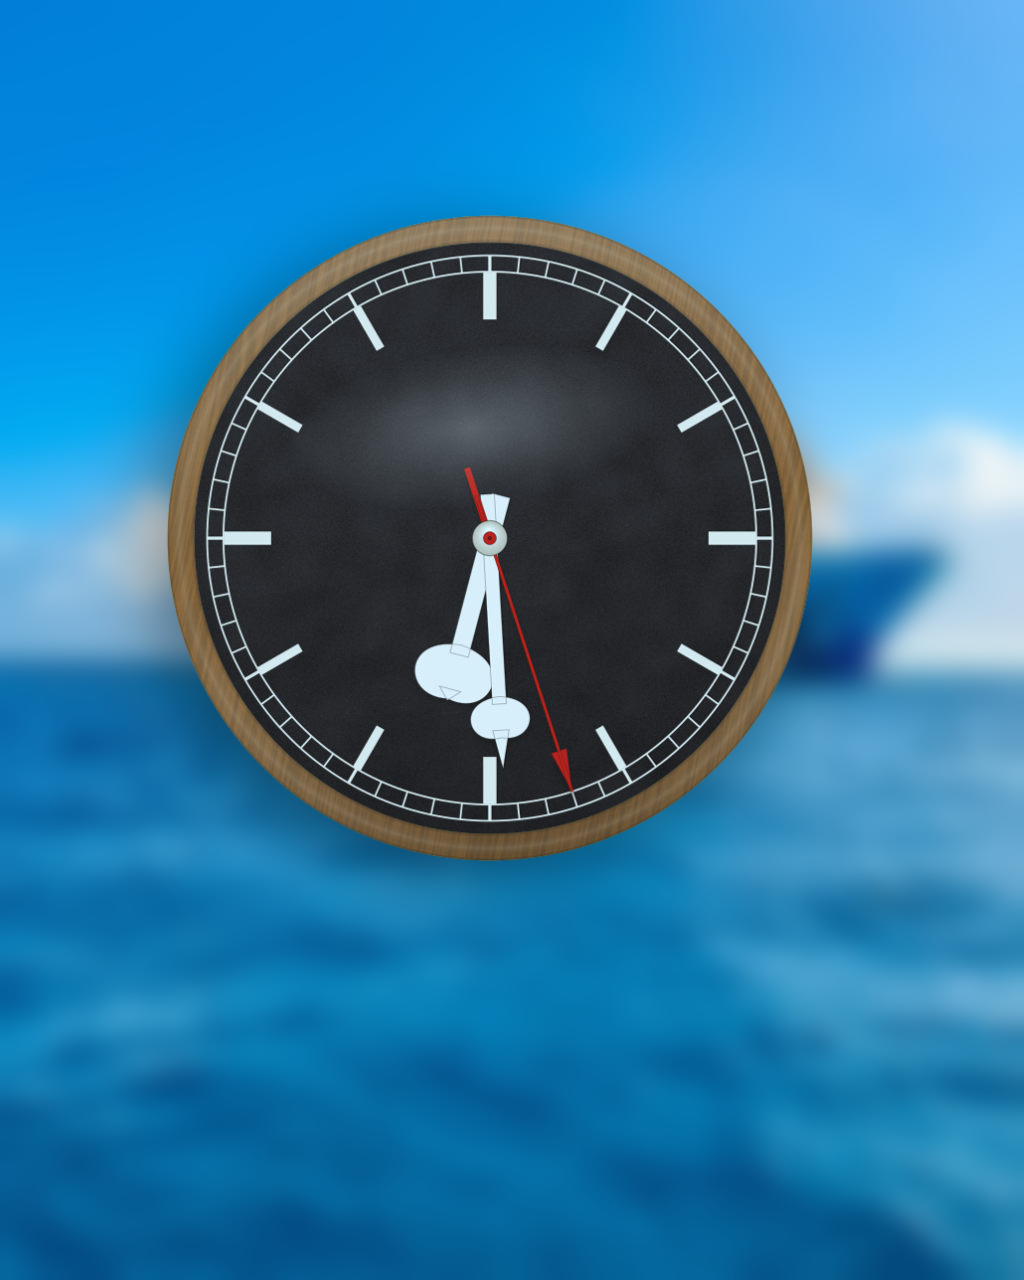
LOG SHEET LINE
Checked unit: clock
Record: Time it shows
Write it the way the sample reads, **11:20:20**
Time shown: **6:29:27**
